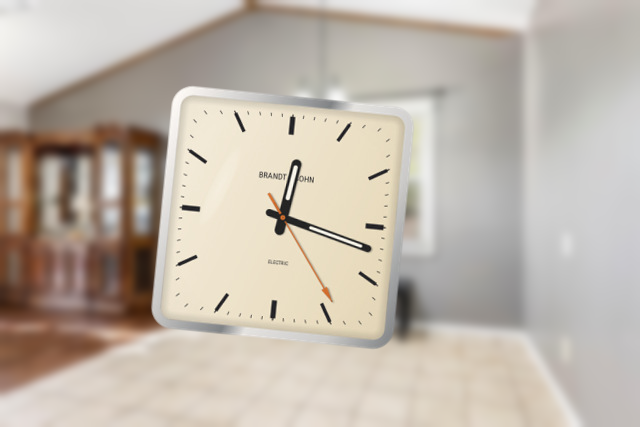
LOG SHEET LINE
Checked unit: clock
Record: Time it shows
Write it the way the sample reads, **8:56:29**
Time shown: **12:17:24**
